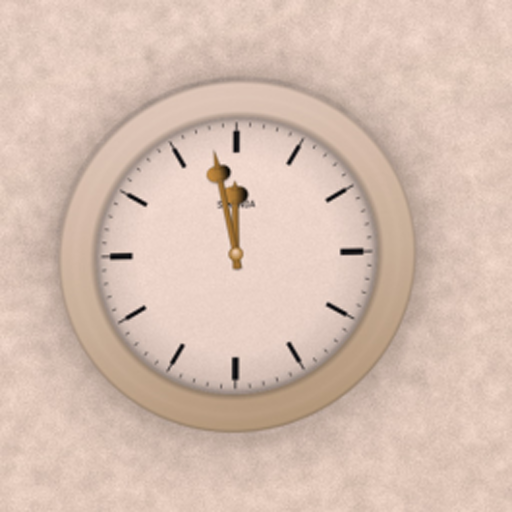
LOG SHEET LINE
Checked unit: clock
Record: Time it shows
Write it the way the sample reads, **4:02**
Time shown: **11:58**
